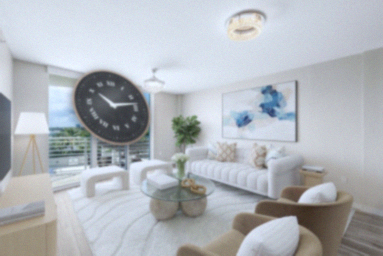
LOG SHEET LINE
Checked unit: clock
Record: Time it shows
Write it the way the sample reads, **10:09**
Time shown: **10:13**
